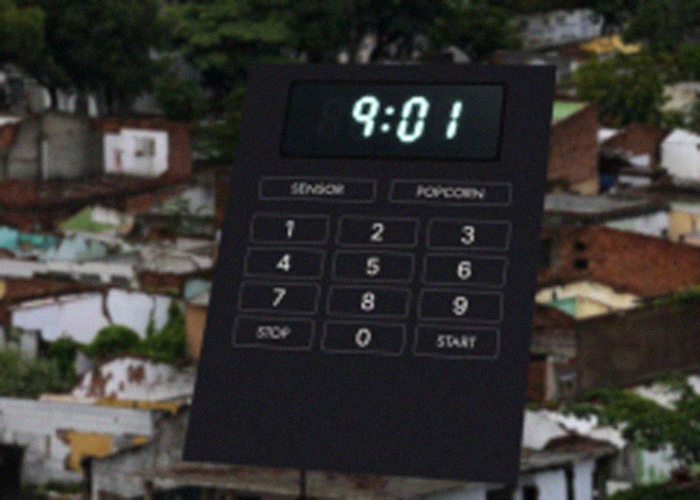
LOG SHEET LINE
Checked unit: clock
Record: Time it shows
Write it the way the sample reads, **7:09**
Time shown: **9:01**
